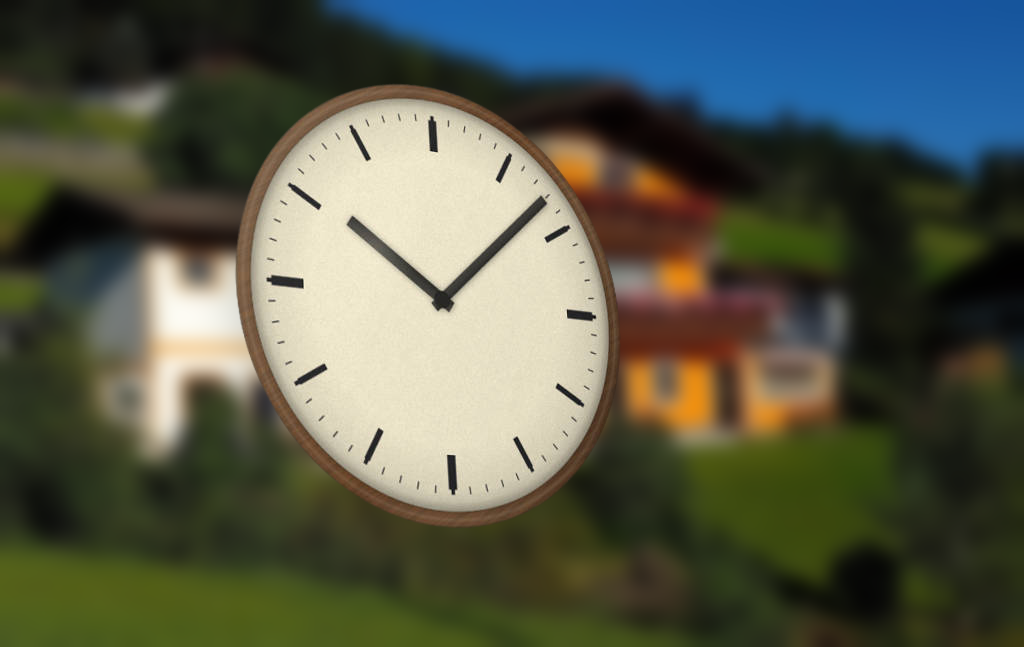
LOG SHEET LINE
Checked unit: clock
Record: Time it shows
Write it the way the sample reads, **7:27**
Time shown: **10:08**
